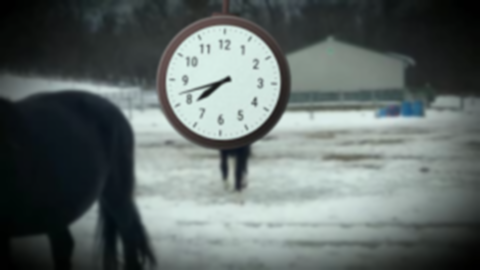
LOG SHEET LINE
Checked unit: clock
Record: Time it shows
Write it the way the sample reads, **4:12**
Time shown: **7:42**
